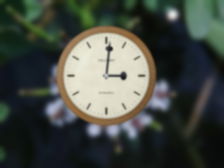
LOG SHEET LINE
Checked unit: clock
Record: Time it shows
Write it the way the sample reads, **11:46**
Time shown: **3:01**
